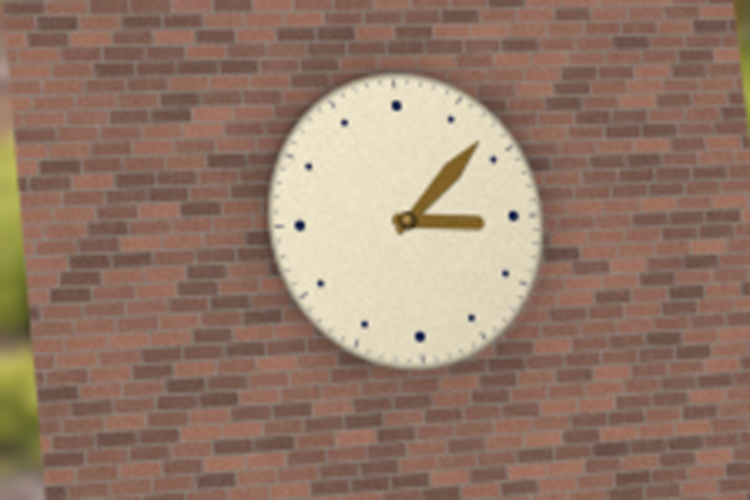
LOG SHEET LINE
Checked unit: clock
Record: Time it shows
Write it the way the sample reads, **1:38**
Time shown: **3:08**
